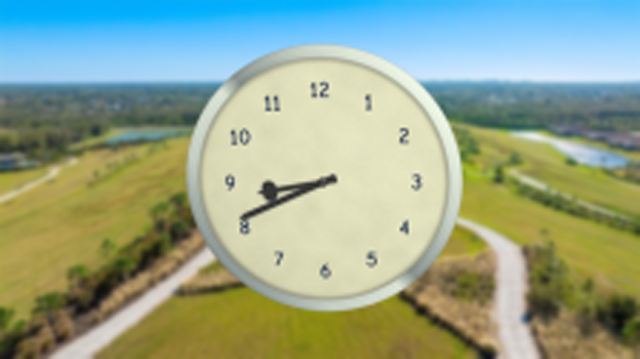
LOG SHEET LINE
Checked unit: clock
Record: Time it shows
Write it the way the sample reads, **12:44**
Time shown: **8:41**
